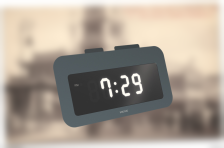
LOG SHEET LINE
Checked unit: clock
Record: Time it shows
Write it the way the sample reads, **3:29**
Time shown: **7:29**
